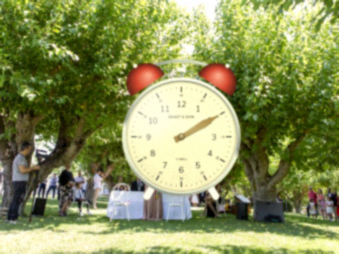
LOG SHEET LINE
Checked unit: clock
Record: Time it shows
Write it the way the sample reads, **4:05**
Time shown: **2:10**
